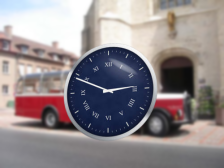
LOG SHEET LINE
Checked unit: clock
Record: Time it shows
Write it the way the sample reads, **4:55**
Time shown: **2:49**
